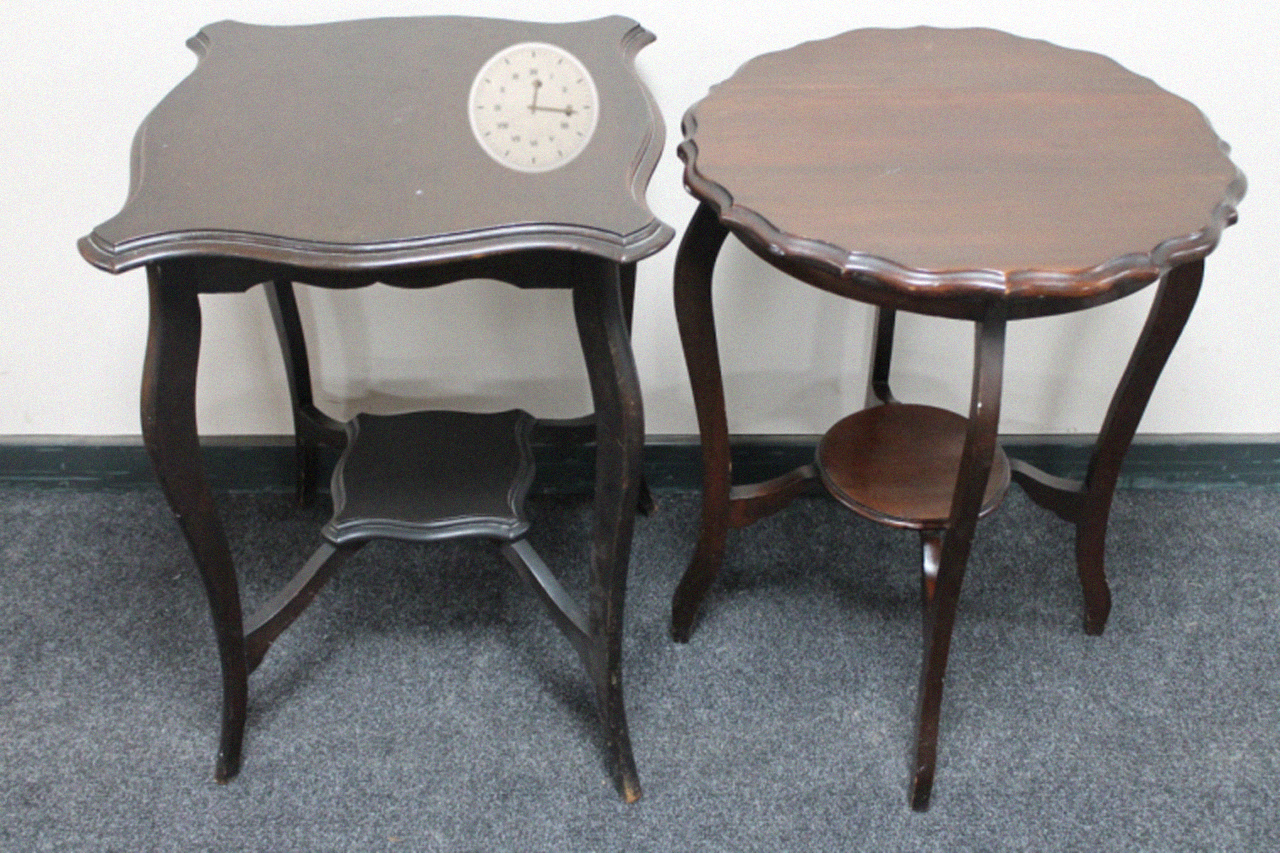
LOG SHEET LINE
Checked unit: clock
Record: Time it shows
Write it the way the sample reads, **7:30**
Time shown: **12:16**
